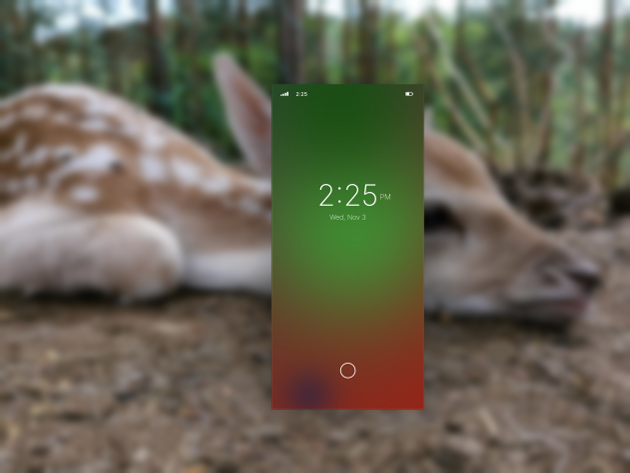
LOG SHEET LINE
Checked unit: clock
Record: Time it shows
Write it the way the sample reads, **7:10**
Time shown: **2:25**
